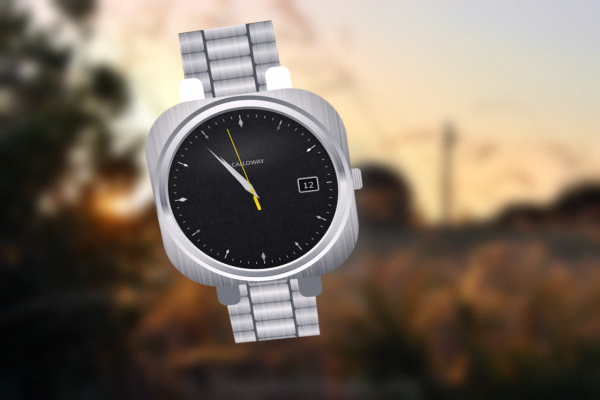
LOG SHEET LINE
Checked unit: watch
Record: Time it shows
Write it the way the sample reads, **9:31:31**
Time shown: **10:53:58**
